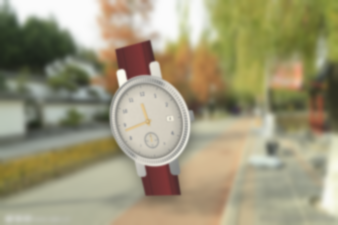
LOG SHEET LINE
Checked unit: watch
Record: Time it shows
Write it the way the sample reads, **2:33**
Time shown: **11:43**
